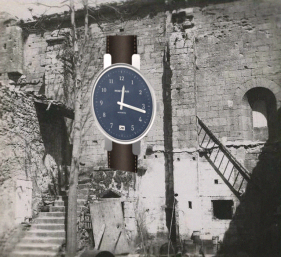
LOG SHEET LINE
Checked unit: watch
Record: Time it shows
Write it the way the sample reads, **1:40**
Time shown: **12:17**
